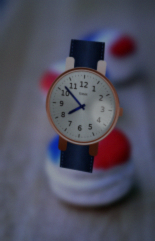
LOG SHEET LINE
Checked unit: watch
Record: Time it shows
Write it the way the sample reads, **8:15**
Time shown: **7:52**
